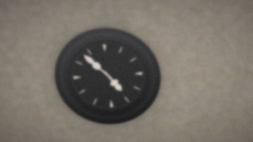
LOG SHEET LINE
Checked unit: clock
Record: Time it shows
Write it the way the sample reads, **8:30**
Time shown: **4:53**
